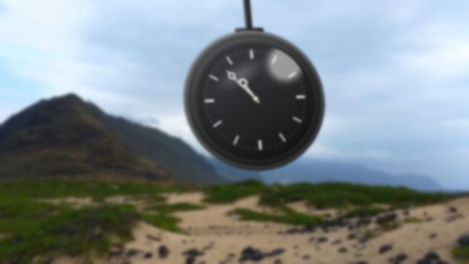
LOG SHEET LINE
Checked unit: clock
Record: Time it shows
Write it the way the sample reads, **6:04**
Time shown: **10:53**
